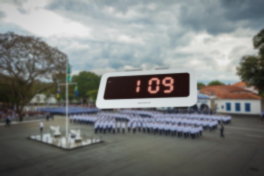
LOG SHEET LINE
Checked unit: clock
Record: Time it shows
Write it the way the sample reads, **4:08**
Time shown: **1:09**
